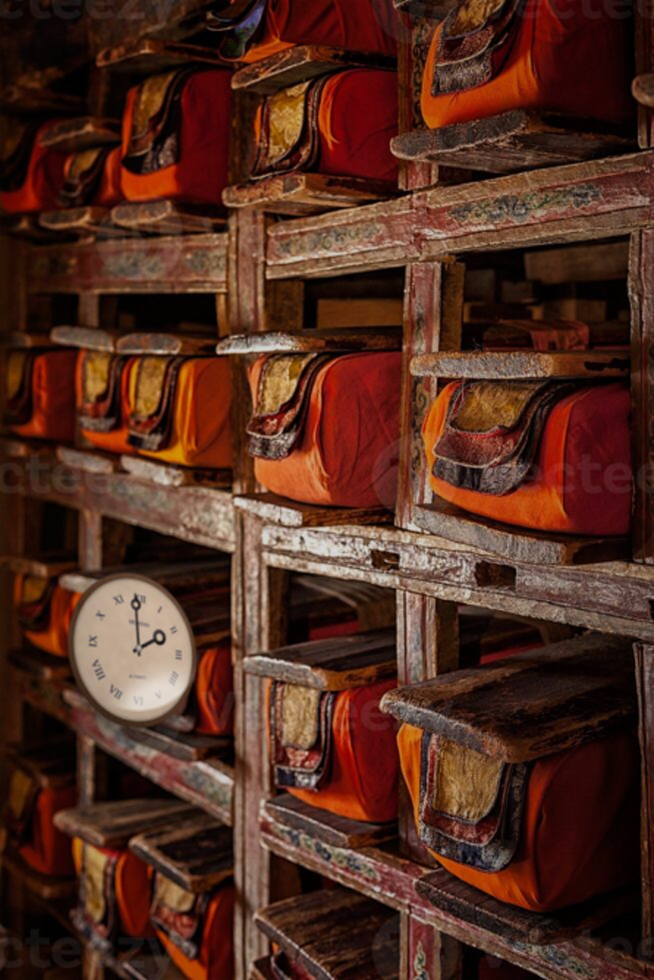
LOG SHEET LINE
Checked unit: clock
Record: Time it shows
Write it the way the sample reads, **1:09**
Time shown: **1:59**
